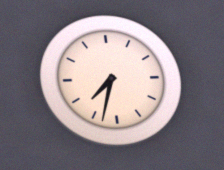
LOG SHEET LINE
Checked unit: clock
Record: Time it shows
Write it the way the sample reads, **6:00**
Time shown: **7:33**
